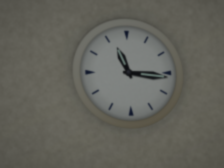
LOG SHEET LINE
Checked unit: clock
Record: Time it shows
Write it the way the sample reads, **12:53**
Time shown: **11:16**
